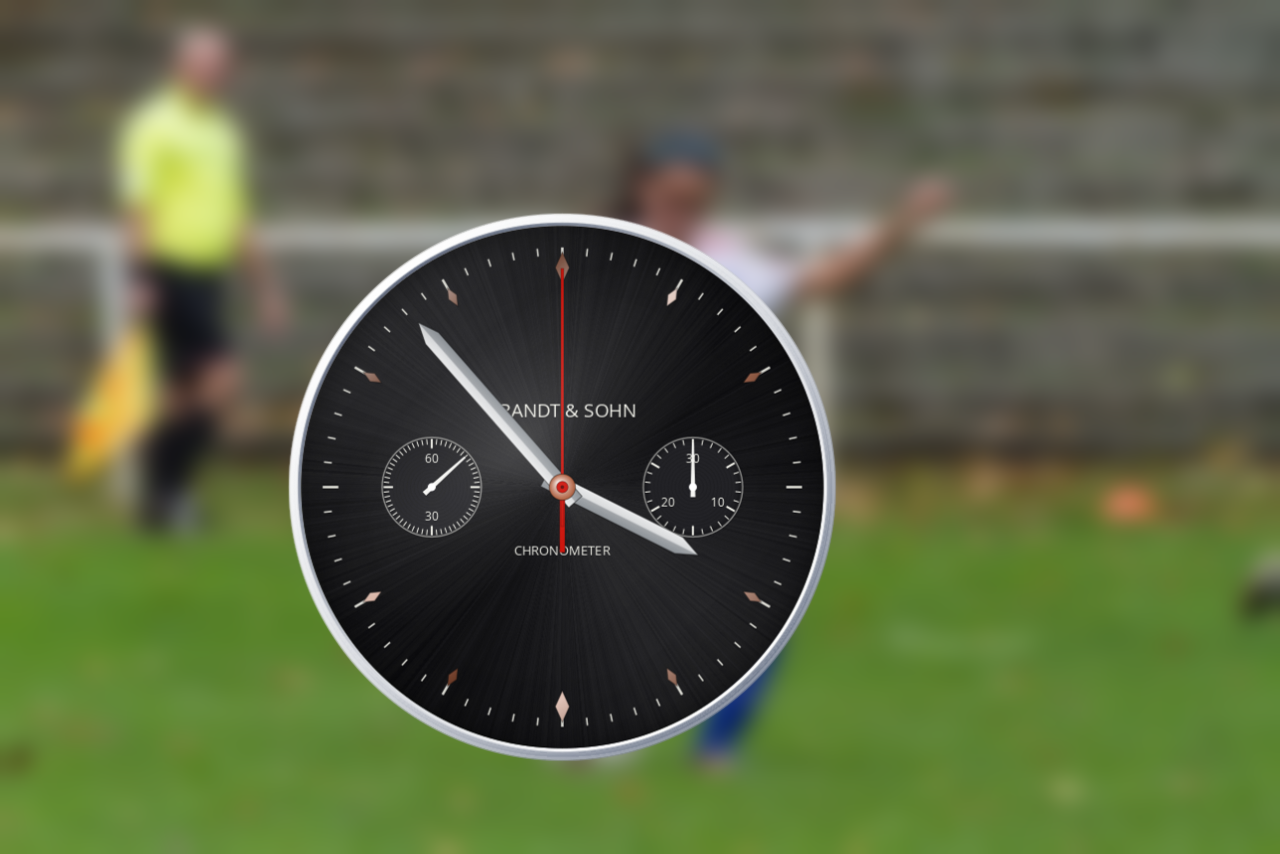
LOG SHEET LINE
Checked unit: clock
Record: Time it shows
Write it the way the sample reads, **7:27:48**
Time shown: **3:53:08**
